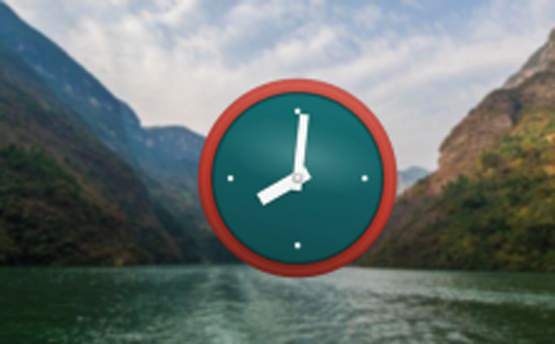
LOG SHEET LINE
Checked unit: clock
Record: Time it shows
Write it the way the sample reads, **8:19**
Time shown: **8:01**
